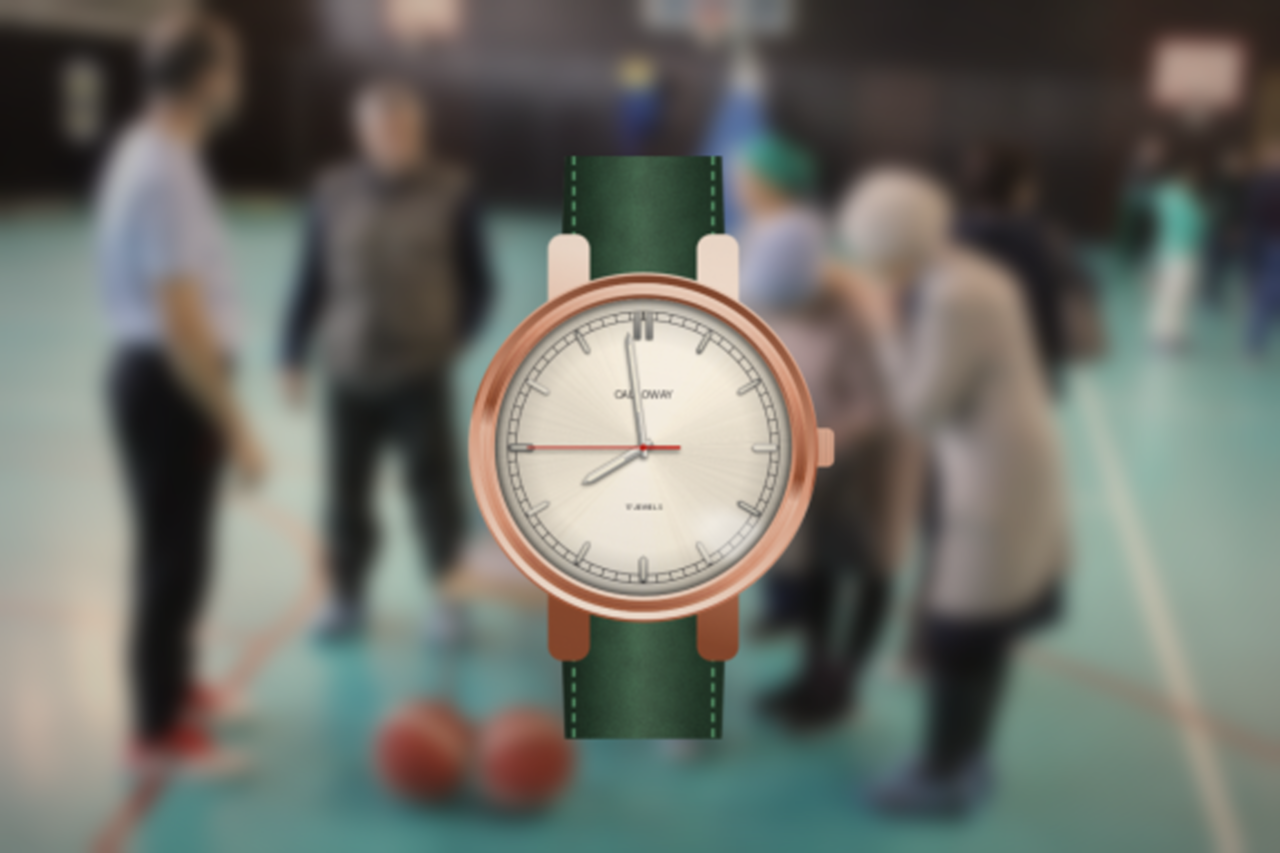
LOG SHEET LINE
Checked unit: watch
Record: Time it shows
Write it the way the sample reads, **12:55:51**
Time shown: **7:58:45**
